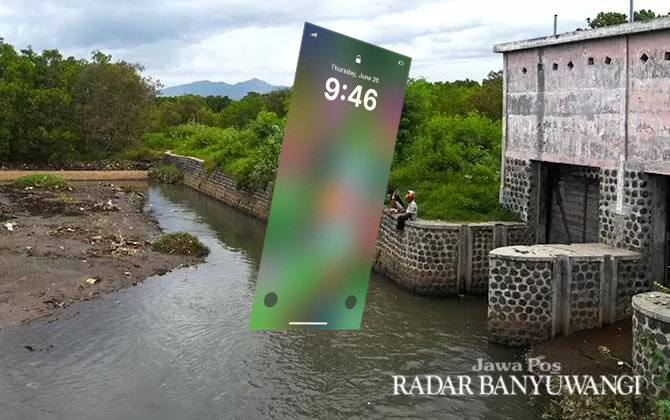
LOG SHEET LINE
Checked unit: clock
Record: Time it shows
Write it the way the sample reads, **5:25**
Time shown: **9:46**
